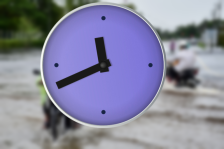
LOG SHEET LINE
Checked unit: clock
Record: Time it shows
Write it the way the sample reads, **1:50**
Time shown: **11:41**
